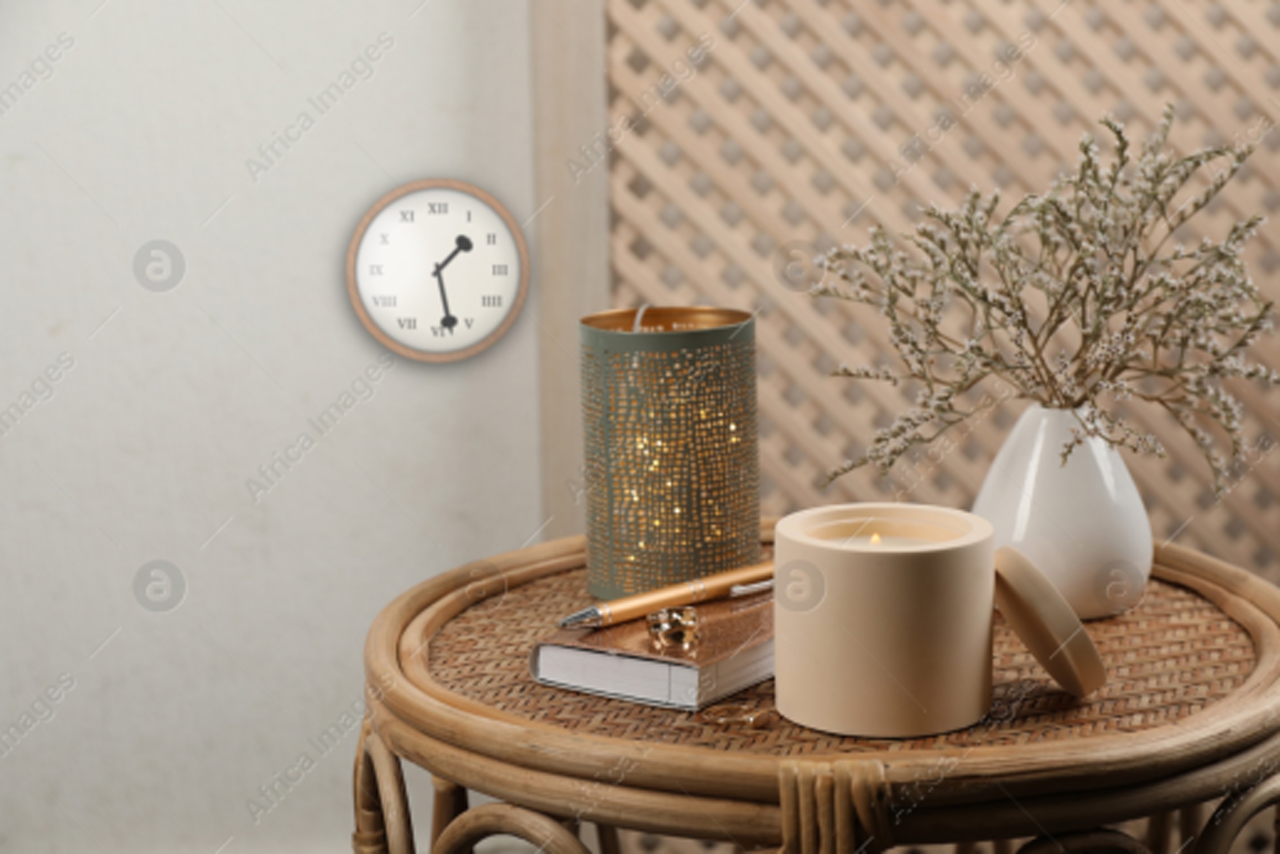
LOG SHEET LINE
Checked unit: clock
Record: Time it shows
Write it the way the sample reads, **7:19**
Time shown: **1:28**
